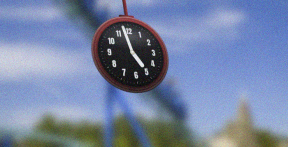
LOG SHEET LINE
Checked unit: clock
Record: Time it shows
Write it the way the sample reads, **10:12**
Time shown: **4:58**
